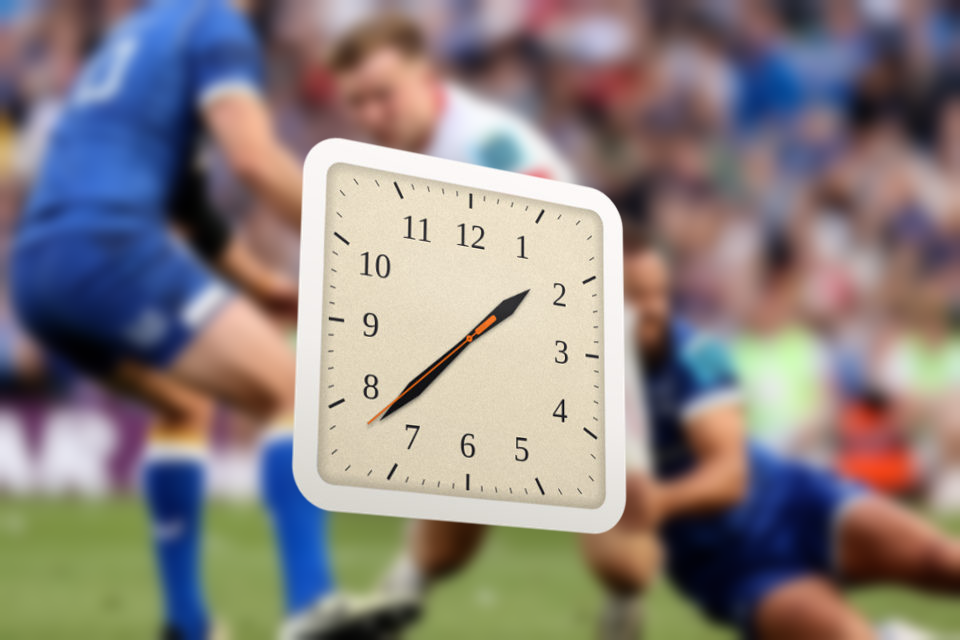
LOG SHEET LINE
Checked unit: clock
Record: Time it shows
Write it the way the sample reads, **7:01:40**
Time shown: **1:37:38**
